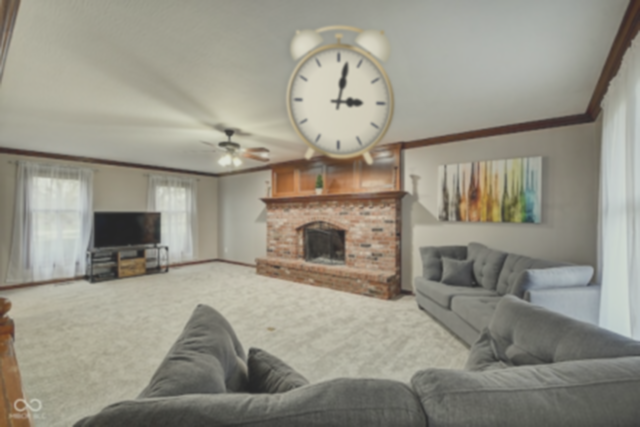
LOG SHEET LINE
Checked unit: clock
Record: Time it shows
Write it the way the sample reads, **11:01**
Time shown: **3:02**
